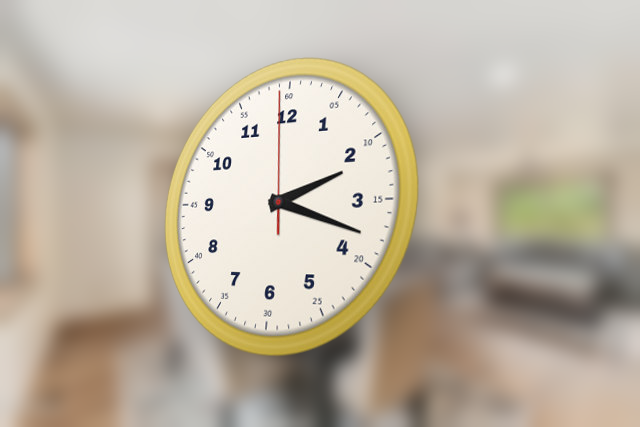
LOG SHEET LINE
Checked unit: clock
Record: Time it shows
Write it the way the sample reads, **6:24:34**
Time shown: **2:17:59**
